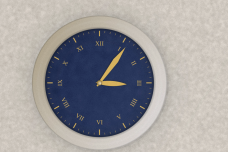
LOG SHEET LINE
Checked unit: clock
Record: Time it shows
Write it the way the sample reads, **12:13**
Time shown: **3:06**
